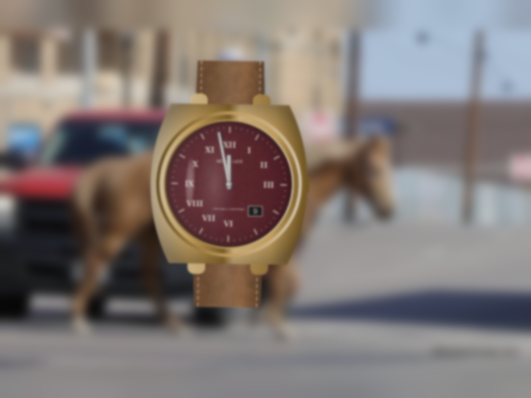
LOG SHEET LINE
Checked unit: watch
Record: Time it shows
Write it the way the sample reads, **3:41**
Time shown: **11:58**
